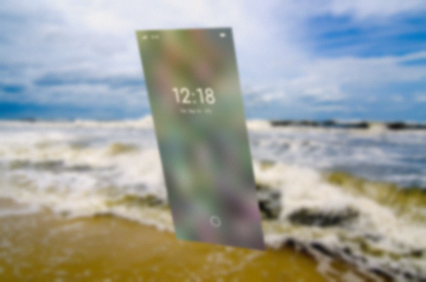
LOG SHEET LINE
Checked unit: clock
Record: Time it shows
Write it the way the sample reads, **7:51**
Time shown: **12:18**
